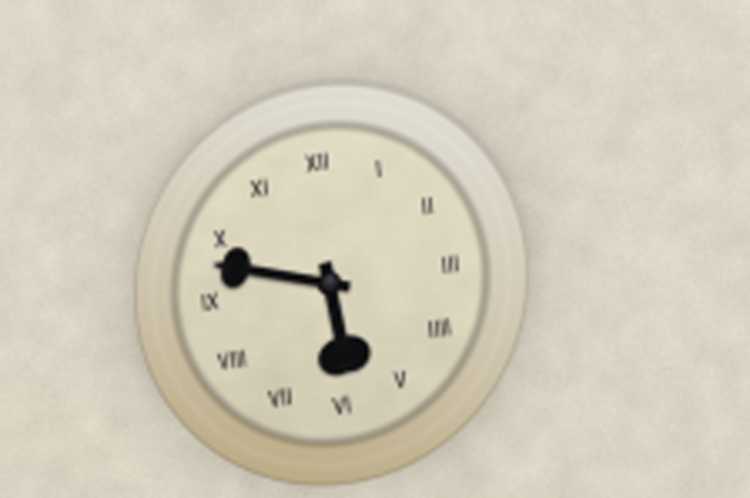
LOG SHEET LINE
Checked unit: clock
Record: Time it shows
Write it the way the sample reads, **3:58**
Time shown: **5:48**
